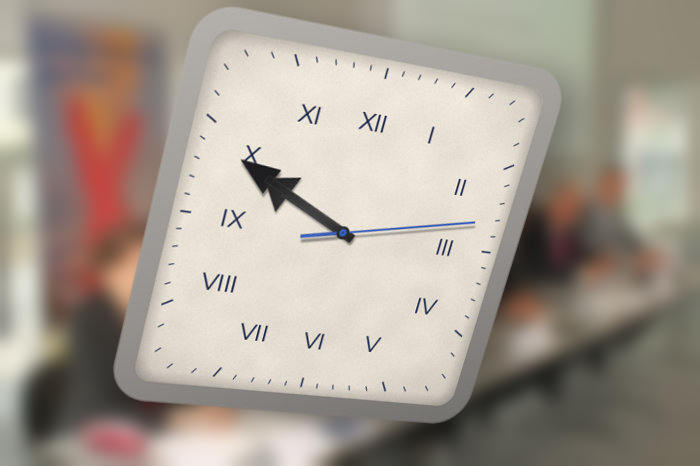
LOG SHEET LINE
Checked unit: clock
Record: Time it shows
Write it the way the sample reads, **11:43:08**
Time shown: **9:49:13**
